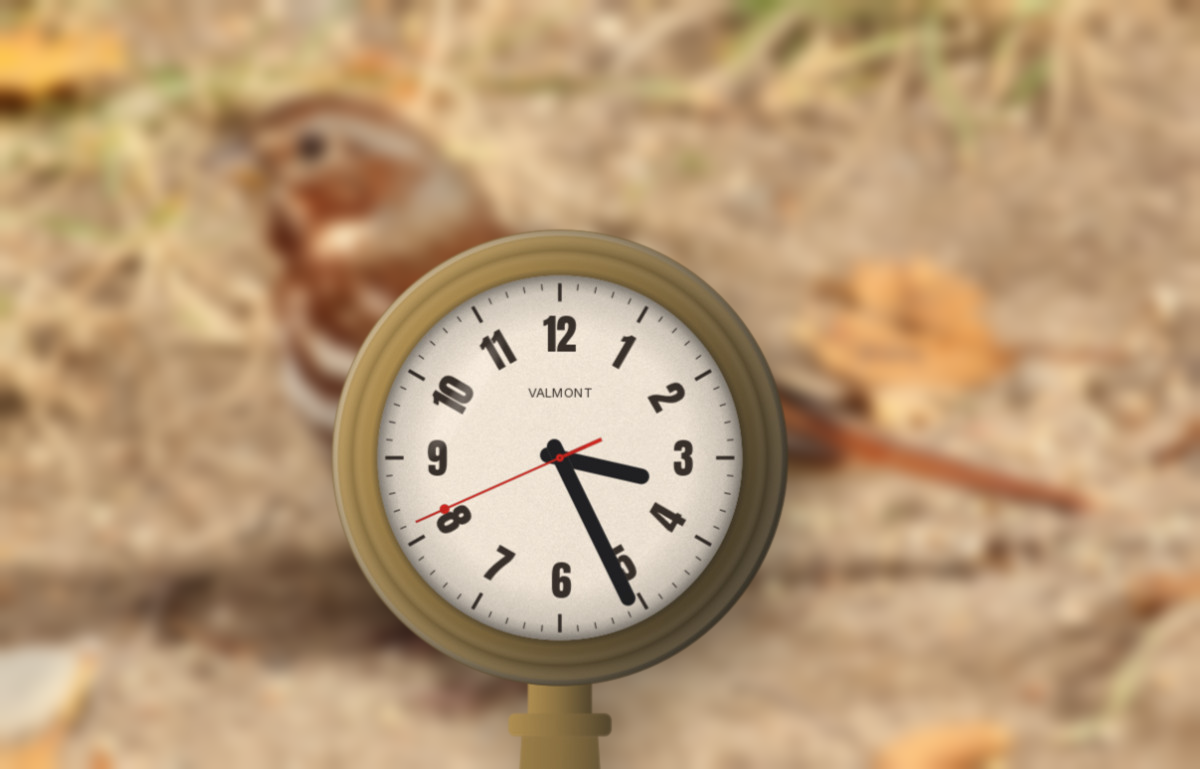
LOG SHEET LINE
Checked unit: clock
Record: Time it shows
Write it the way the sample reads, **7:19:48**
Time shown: **3:25:41**
